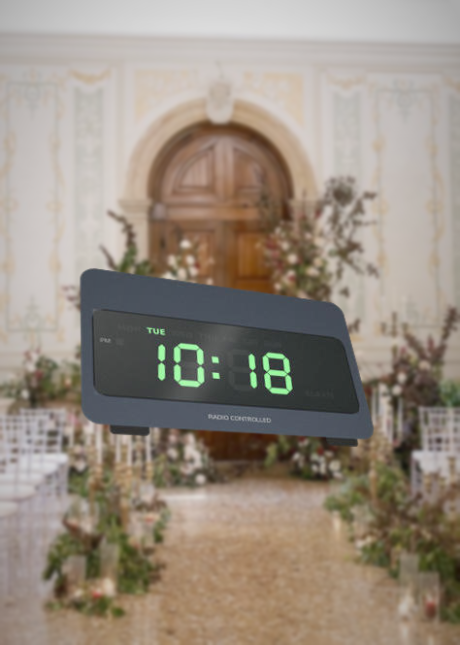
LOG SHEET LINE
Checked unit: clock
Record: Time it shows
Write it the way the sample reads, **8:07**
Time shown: **10:18**
